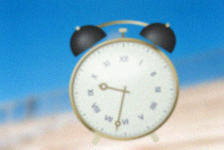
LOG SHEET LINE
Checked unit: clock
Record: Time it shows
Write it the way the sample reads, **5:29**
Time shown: **9:32**
